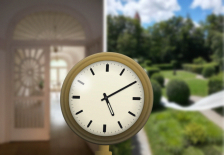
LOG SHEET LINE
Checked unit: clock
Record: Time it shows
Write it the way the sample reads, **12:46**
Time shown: **5:10**
